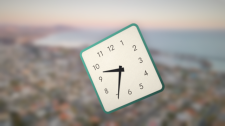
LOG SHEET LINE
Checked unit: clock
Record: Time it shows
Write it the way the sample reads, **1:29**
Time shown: **9:35**
